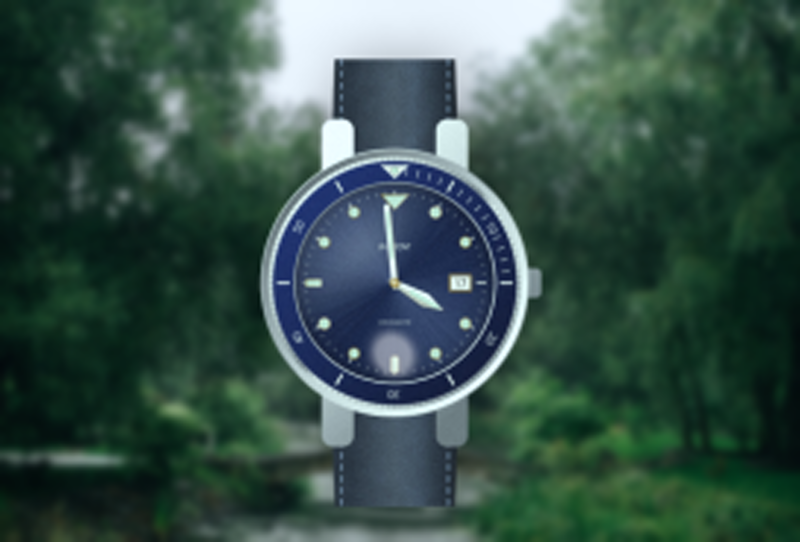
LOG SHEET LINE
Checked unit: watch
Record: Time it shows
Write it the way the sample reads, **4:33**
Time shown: **3:59**
